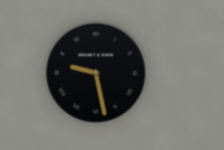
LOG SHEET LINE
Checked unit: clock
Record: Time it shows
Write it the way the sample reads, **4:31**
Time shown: **9:28**
